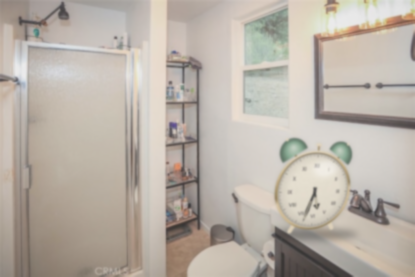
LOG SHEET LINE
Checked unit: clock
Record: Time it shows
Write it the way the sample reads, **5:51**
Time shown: **5:33**
